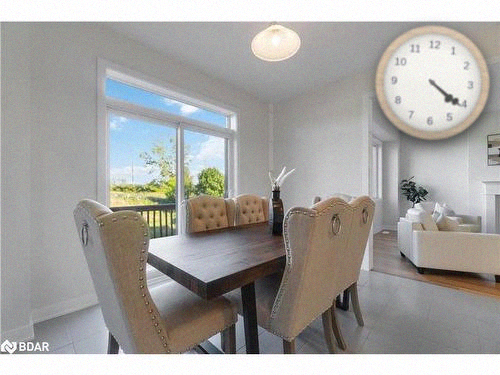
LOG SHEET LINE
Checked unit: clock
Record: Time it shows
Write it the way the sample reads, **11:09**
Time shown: **4:21**
